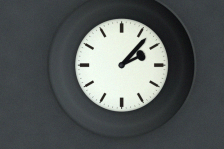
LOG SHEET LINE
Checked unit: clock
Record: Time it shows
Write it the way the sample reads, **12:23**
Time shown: **2:07**
